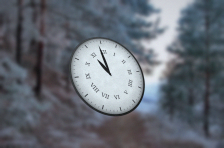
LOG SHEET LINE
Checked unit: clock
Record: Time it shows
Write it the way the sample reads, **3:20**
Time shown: **10:59**
